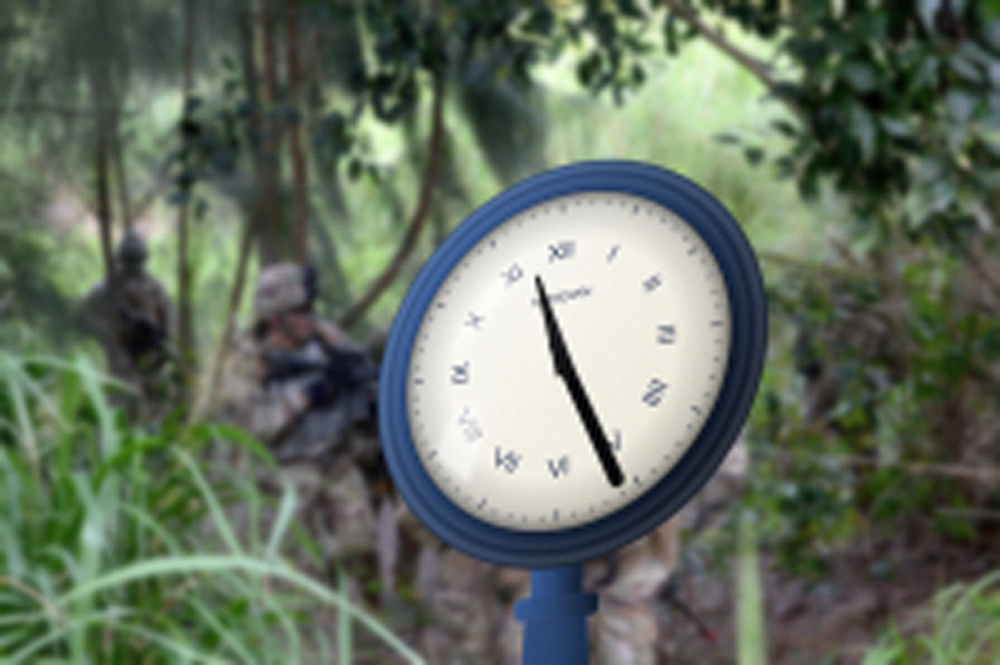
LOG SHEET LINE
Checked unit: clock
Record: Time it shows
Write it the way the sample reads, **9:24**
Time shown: **11:26**
